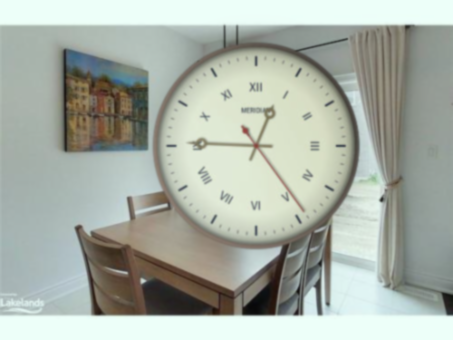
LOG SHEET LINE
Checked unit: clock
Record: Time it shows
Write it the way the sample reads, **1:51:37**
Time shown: **12:45:24**
